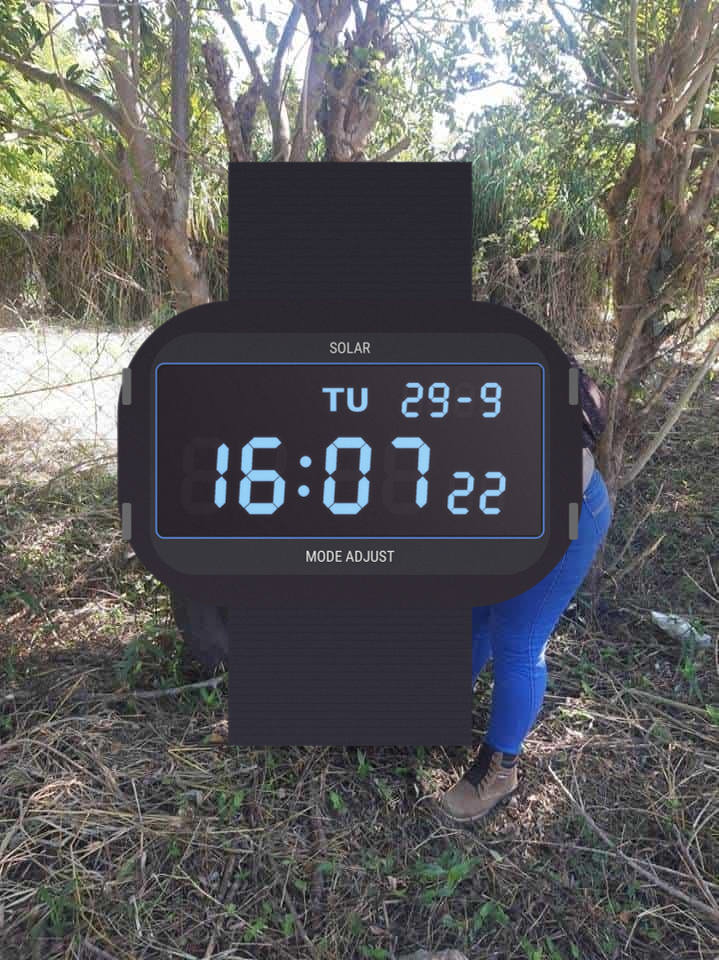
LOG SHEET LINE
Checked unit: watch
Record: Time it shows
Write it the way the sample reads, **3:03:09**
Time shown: **16:07:22**
